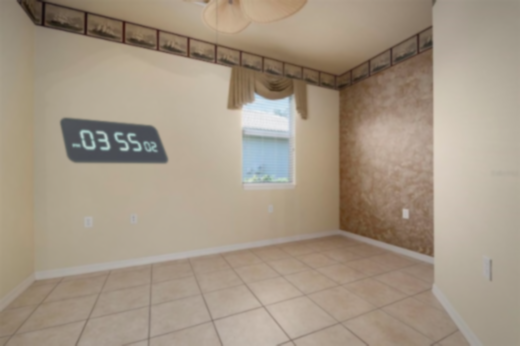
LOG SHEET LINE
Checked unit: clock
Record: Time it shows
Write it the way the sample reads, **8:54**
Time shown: **3:55**
